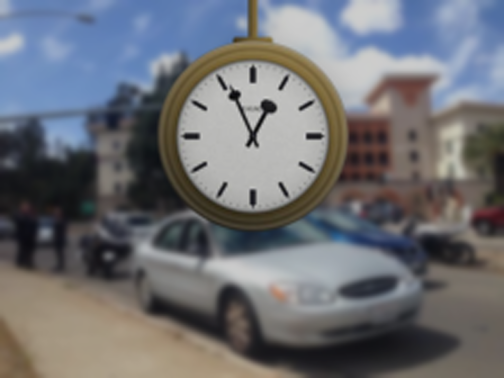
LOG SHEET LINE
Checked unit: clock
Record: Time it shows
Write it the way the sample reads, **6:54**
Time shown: **12:56**
